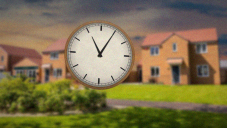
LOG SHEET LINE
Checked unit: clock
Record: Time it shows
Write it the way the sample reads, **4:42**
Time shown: **11:05**
